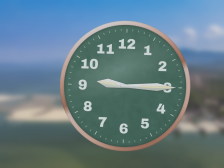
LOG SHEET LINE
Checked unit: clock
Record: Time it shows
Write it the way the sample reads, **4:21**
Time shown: **9:15**
